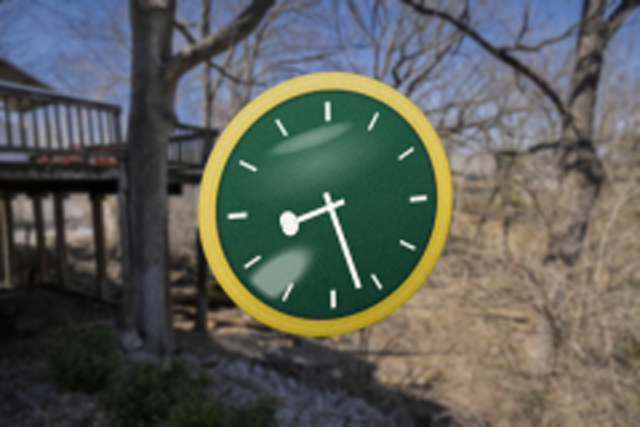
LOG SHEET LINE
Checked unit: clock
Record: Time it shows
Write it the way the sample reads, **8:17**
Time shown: **8:27**
